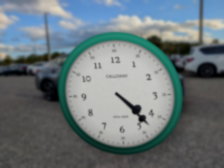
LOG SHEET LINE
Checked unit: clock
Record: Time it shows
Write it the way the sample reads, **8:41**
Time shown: **4:23**
